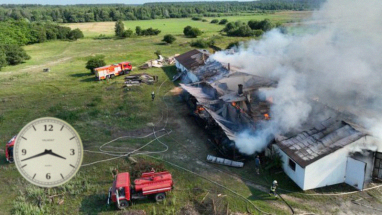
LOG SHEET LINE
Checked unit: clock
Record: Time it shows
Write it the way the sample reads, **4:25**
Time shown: **3:42**
